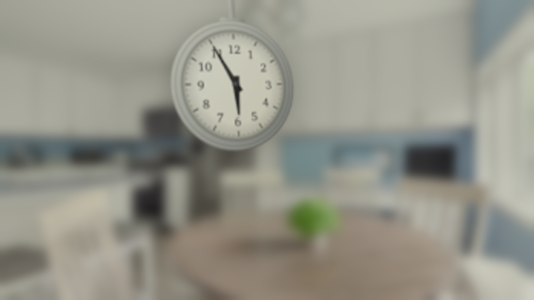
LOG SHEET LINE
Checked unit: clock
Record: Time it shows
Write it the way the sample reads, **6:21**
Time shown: **5:55**
